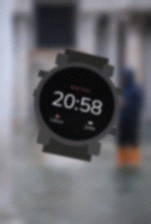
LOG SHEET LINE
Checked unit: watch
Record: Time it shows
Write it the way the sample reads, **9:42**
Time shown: **20:58**
